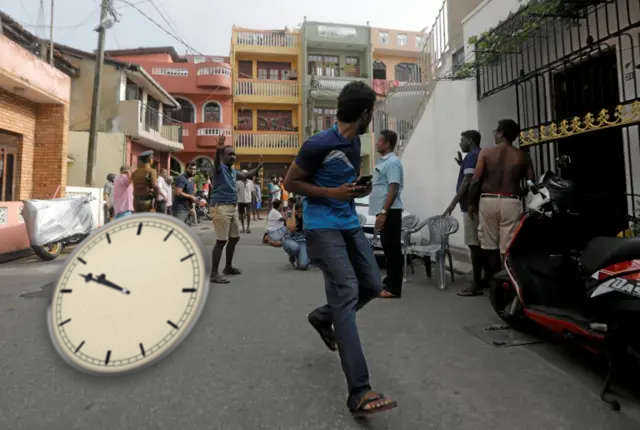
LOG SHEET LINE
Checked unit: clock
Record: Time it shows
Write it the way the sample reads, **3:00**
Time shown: **9:48**
